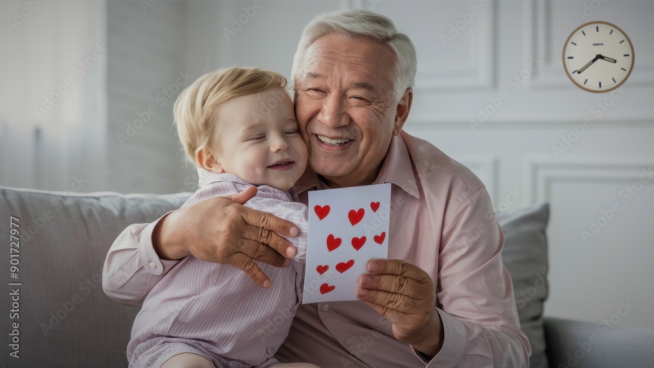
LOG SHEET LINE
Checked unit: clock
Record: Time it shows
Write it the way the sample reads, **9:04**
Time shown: **3:39**
